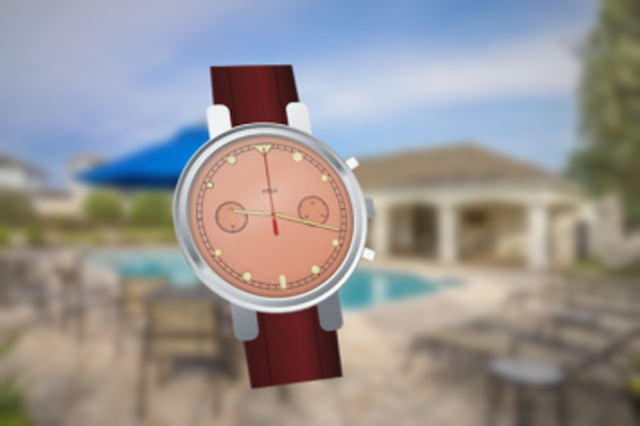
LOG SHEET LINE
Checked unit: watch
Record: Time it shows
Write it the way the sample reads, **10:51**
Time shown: **9:18**
